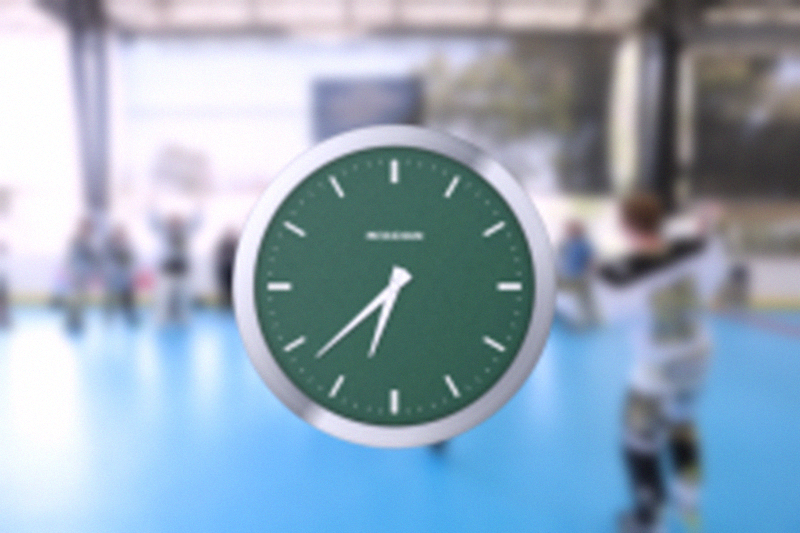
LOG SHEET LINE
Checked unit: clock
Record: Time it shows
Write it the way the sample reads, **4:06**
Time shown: **6:38**
